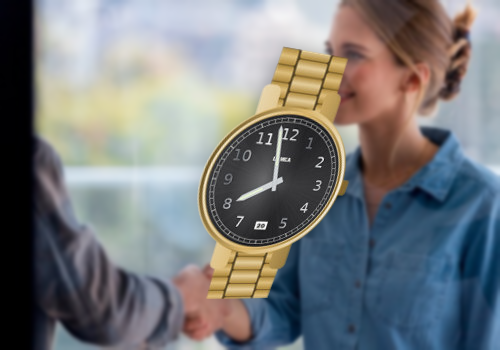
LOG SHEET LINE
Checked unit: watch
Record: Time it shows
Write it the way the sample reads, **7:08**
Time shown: **7:58**
